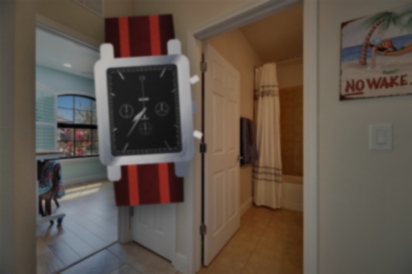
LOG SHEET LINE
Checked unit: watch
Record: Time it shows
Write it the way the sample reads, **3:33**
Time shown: **7:36**
